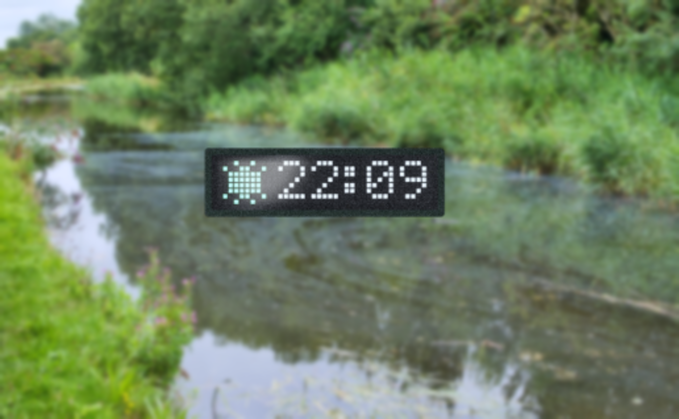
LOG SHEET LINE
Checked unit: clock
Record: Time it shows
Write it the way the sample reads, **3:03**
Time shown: **22:09**
